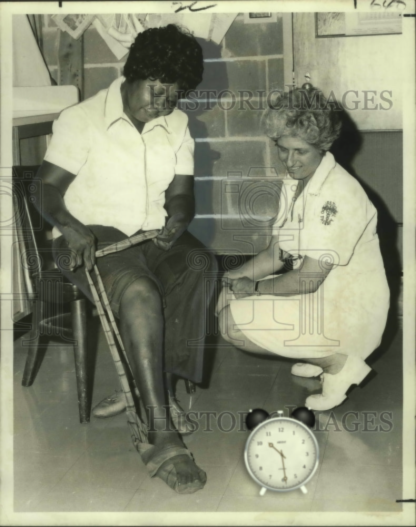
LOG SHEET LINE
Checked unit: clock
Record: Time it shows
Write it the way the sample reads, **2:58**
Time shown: **10:29**
